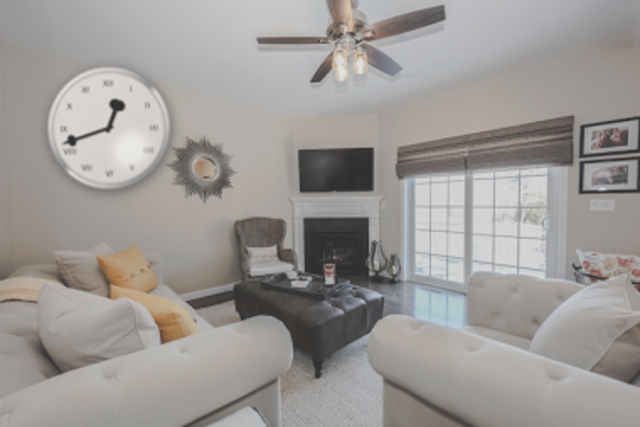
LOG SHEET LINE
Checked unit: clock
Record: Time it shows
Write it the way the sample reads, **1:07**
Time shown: **12:42**
